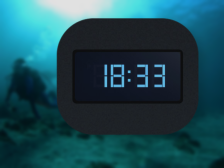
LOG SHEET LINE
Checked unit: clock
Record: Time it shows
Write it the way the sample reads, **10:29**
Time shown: **18:33**
